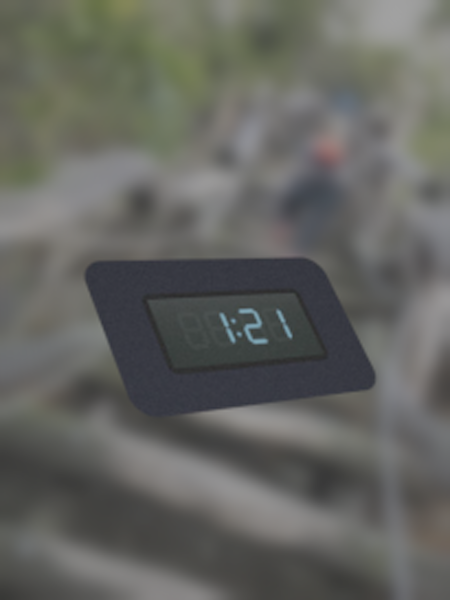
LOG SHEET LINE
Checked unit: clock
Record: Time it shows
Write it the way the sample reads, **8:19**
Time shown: **1:21**
